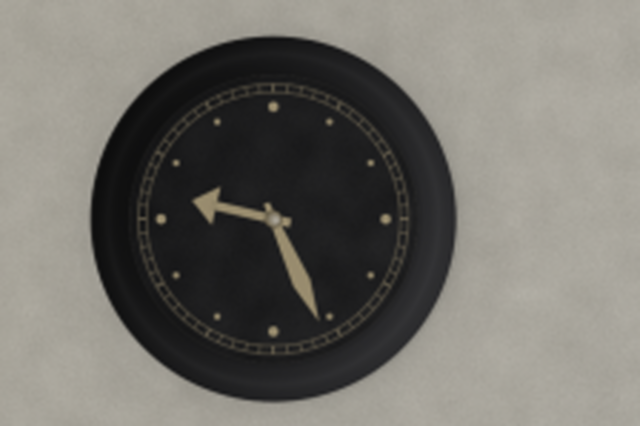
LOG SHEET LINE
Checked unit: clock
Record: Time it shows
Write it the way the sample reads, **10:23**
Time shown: **9:26**
